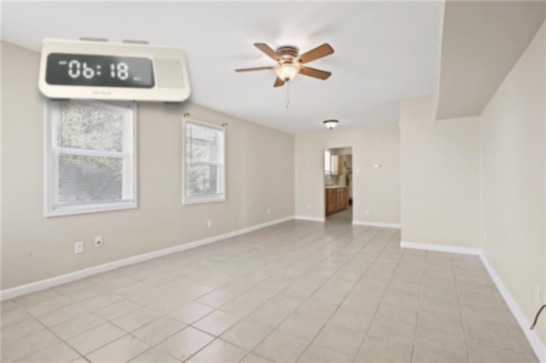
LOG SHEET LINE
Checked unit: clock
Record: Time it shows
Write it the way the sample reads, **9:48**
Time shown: **6:18**
